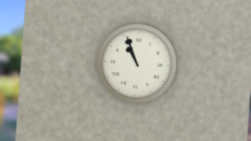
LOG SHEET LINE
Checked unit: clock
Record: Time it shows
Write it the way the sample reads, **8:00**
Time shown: **10:56**
